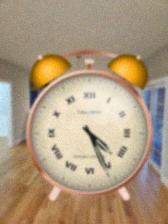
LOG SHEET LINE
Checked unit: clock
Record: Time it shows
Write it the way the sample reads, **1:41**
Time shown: **4:26**
